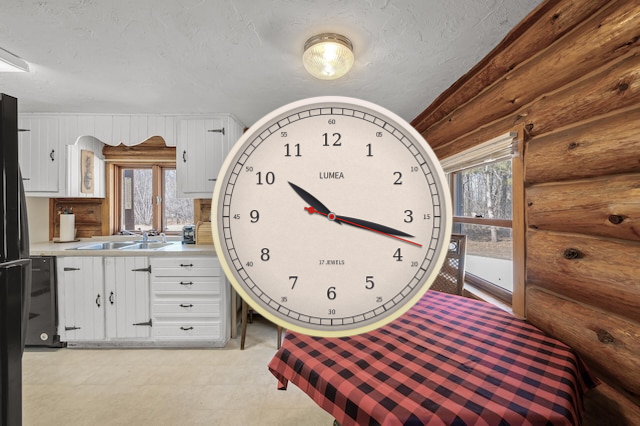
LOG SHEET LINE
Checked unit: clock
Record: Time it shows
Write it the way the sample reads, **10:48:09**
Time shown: **10:17:18**
